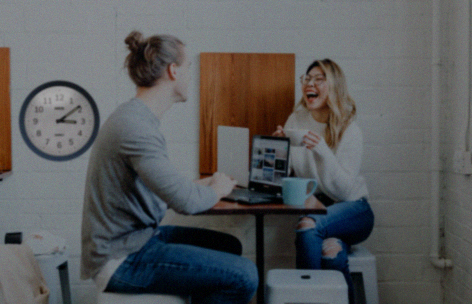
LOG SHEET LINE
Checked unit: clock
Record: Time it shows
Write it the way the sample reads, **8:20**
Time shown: **3:09**
